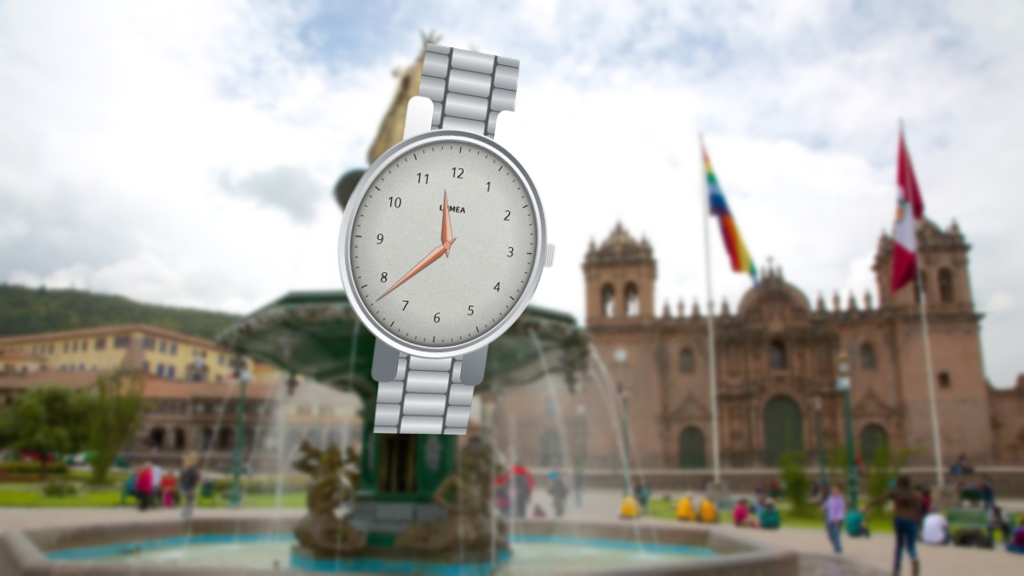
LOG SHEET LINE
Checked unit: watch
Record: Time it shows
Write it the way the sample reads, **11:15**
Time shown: **11:38**
